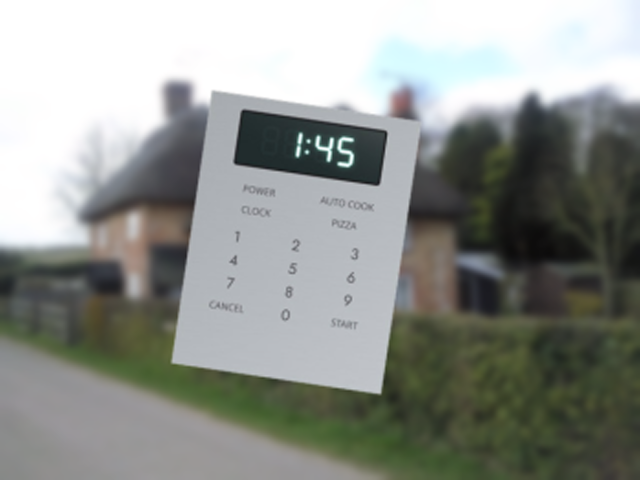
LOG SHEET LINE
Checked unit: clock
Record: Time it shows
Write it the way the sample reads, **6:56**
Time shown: **1:45**
